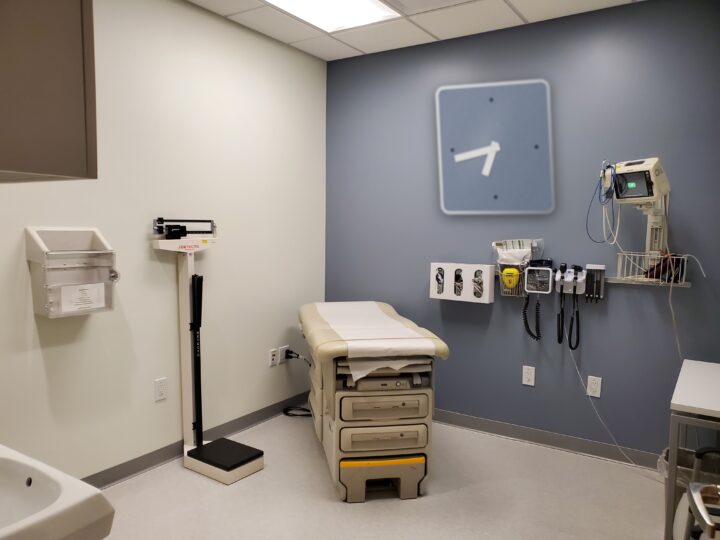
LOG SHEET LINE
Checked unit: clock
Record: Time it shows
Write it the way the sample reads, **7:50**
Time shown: **6:43**
